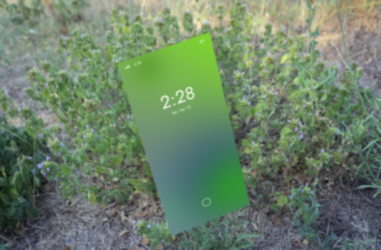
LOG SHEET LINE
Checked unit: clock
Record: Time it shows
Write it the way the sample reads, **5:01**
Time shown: **2:28**
